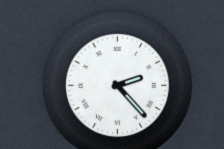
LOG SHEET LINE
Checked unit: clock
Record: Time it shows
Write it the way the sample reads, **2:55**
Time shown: **2:23**
